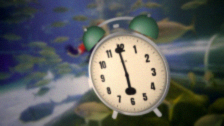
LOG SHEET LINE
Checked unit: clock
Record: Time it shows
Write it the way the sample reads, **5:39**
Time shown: **5:59**
